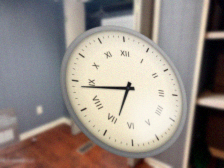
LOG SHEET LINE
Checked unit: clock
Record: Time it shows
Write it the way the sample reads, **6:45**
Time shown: **6:44**
